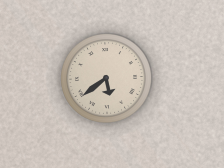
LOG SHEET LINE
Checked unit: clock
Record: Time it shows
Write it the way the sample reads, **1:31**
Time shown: **5:39**
